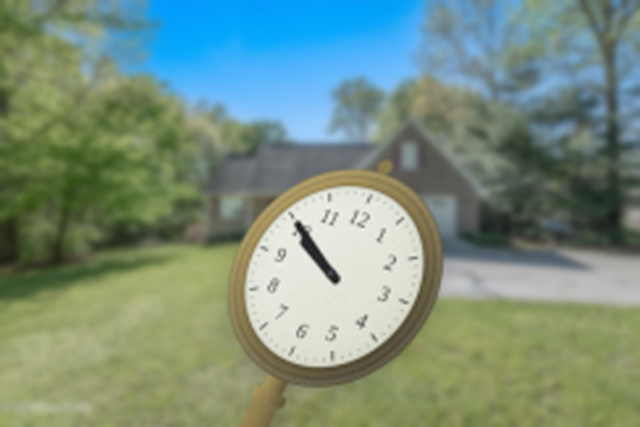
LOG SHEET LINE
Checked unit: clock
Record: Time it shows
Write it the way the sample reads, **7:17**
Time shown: **9:50**
